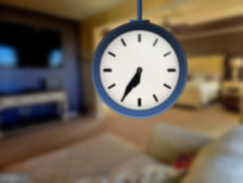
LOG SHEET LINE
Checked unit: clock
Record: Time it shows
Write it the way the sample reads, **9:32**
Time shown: **6:35**
